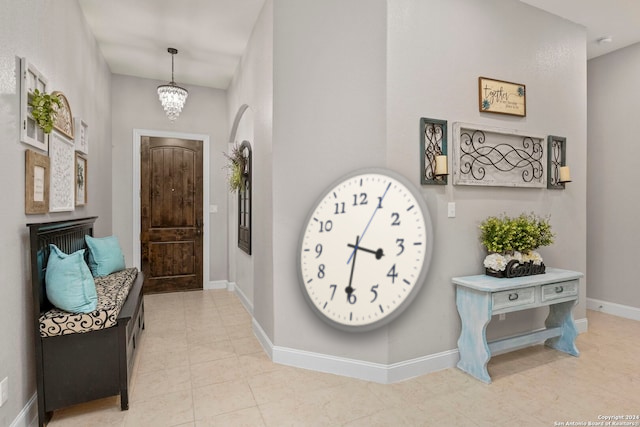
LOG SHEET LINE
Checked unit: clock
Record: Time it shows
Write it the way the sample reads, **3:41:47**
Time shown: **3:31:05**
